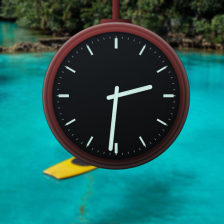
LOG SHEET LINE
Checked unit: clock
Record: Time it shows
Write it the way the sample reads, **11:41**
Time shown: **2:31**
